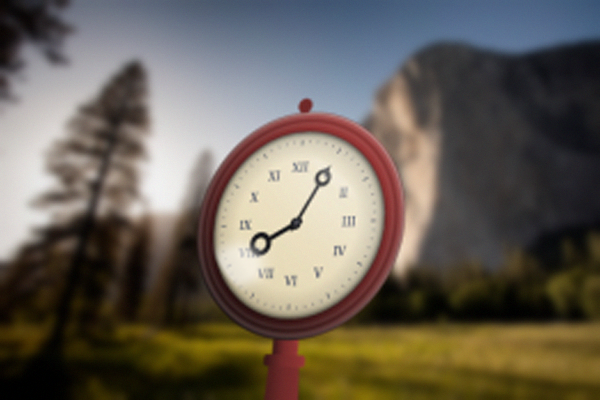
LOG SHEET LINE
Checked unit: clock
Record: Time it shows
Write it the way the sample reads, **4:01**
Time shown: **8:05**
